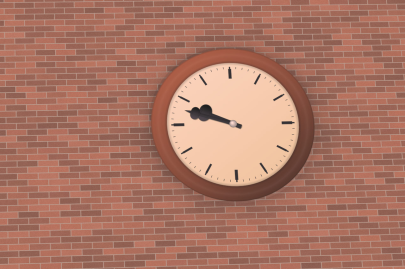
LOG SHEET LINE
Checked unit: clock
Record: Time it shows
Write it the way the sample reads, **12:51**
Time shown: **9:48**
